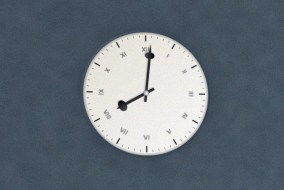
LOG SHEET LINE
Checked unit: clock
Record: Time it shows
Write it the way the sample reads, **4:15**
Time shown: **8:01**
